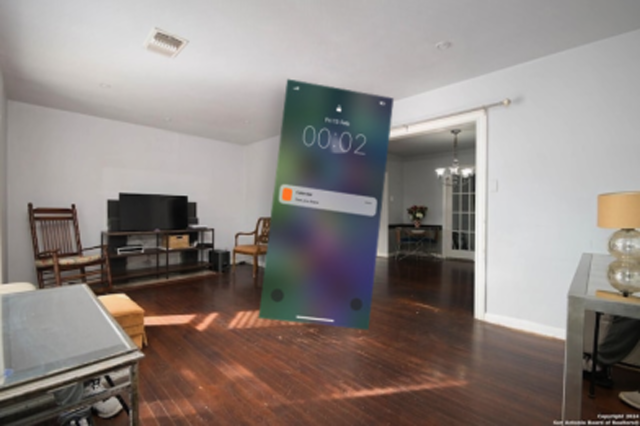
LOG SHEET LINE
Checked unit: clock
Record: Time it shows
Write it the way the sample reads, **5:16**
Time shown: **0:02**
